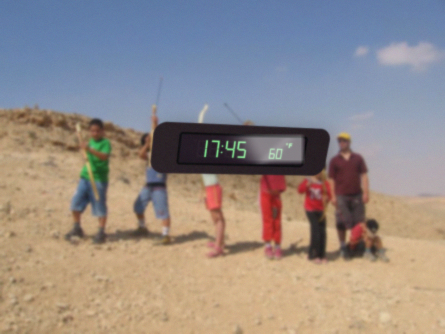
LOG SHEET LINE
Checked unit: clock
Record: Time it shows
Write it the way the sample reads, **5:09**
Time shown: **17:45**
